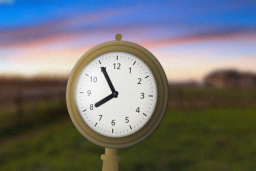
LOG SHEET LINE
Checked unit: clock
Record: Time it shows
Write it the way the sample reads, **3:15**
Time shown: **7:55**
